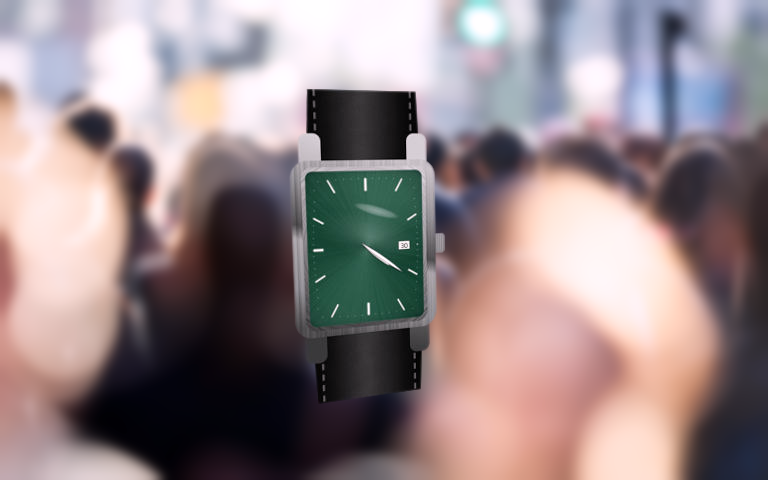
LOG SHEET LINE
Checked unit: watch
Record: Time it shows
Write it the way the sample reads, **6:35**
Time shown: **4:21**
